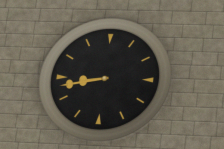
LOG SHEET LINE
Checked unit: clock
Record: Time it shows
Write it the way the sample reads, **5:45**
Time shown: **8:43**
